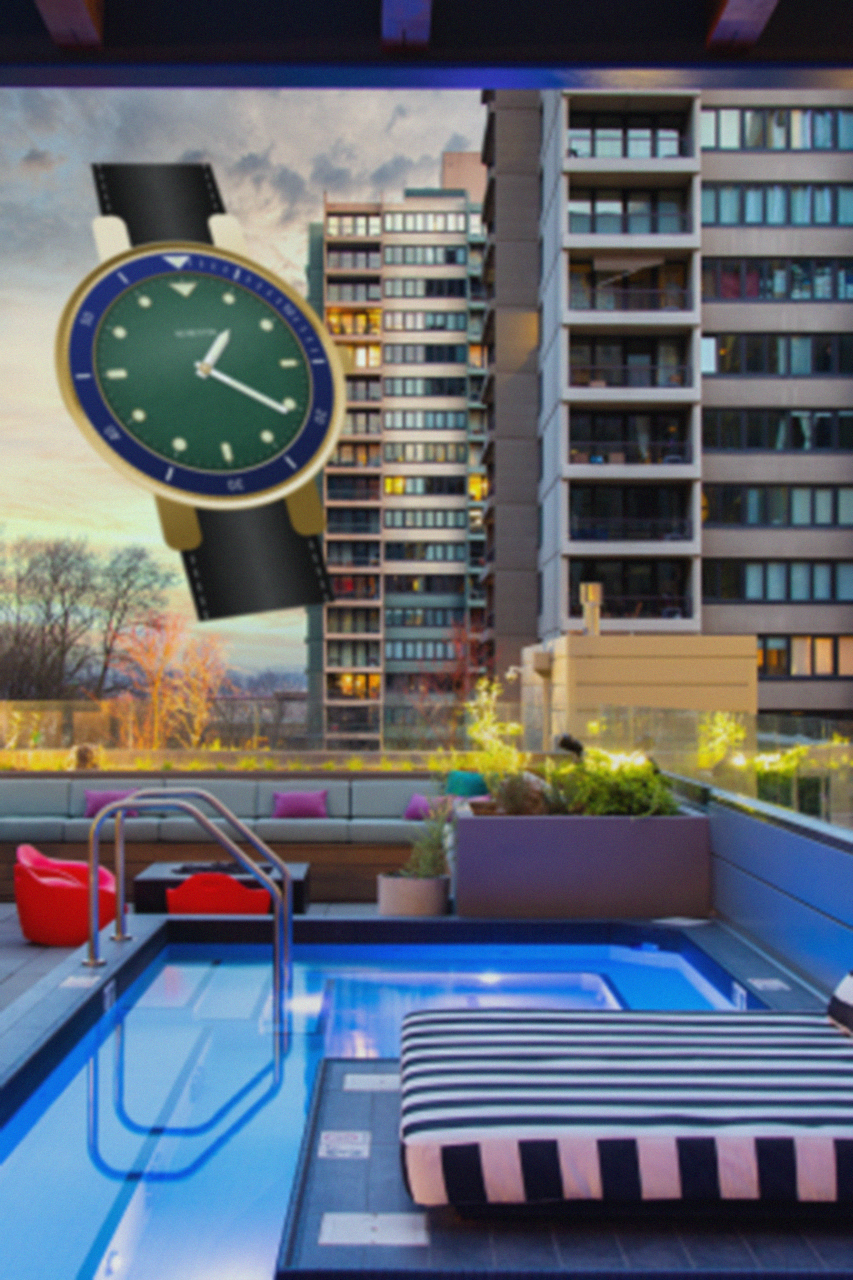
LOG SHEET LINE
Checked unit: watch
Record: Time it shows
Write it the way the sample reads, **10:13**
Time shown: **1:21**
